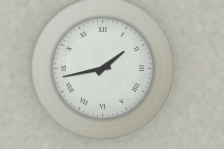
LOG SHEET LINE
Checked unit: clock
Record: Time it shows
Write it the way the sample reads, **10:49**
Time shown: **1:43**
